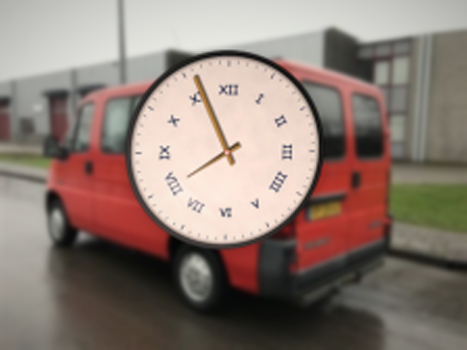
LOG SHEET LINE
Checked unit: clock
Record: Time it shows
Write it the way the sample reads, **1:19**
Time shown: **7:56**
